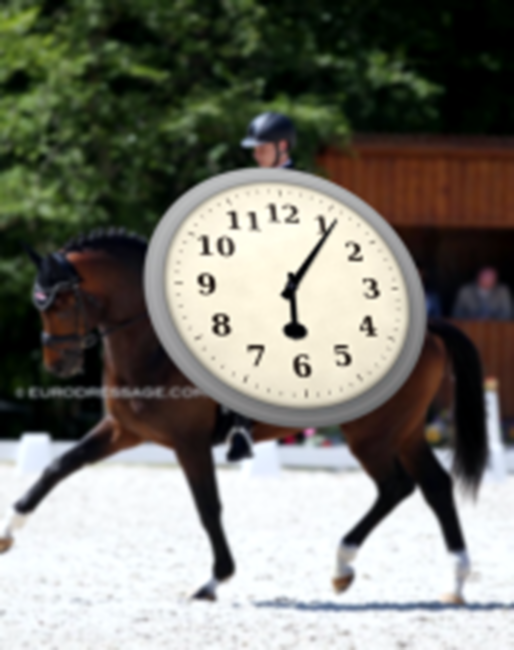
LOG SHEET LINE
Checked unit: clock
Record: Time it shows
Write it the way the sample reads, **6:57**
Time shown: **6:06**
